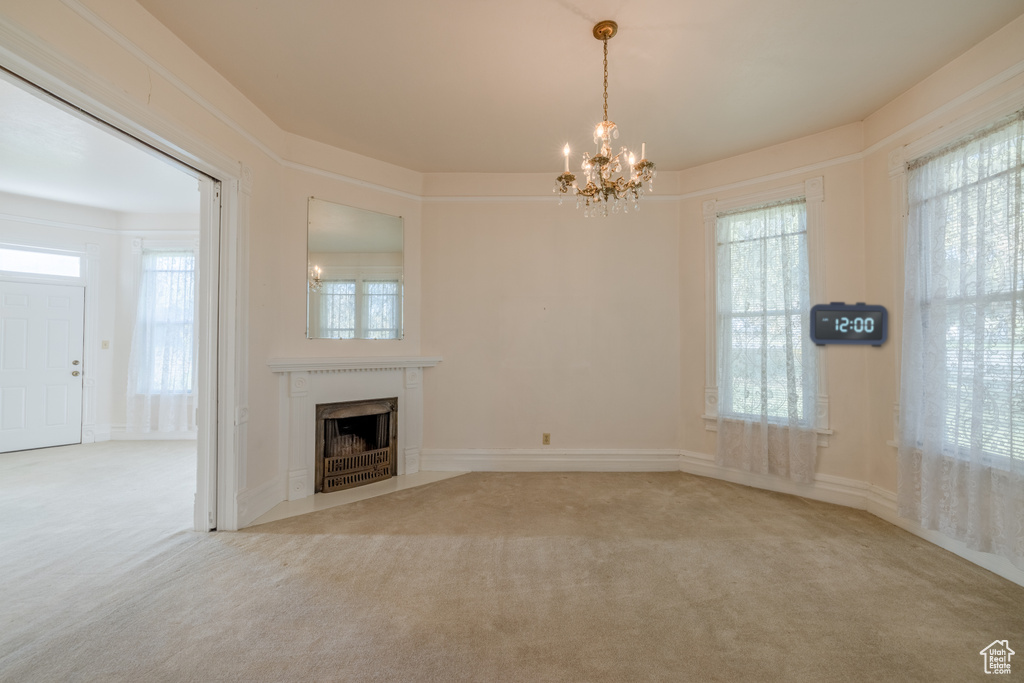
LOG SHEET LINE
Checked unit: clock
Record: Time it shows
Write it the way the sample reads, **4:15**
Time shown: **12:00**
